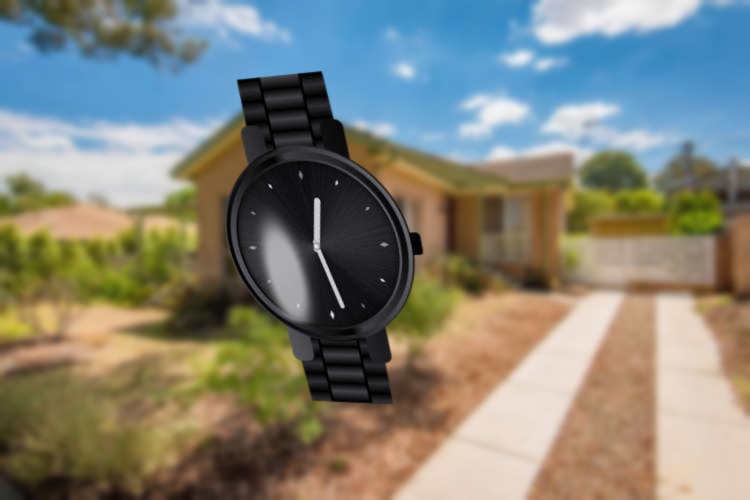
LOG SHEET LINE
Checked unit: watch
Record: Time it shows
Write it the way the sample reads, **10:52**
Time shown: **12:28**
